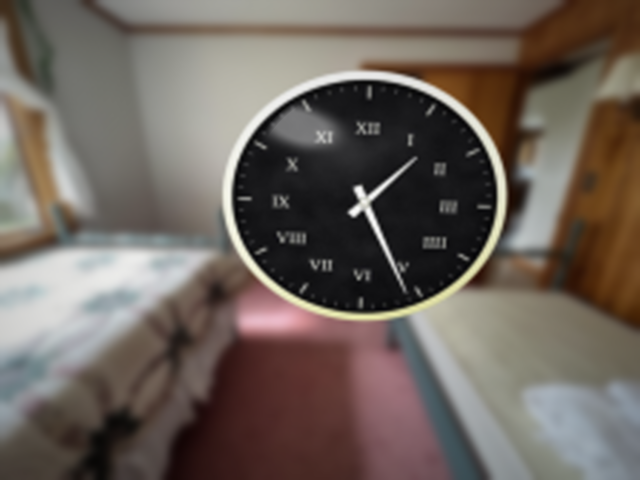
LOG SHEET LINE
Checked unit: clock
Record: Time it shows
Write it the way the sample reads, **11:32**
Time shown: **1:26**
